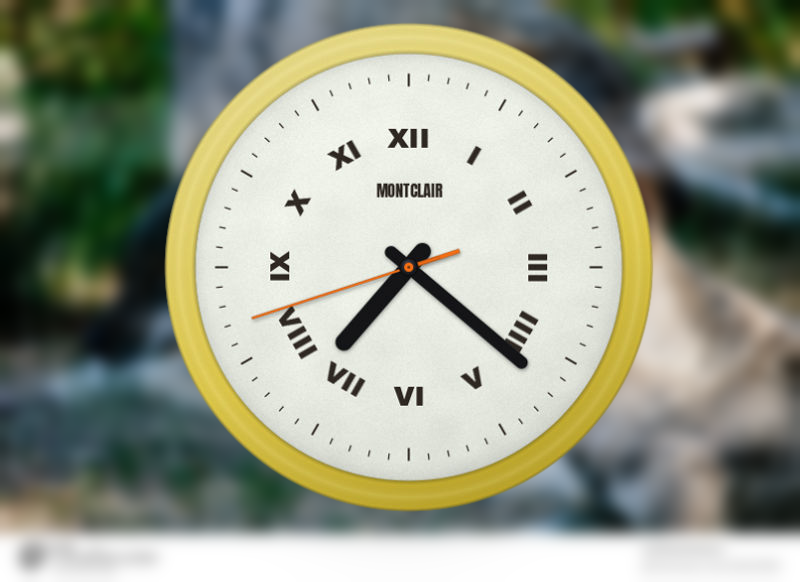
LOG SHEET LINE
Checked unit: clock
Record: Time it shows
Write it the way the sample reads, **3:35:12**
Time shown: **7:21:42**
